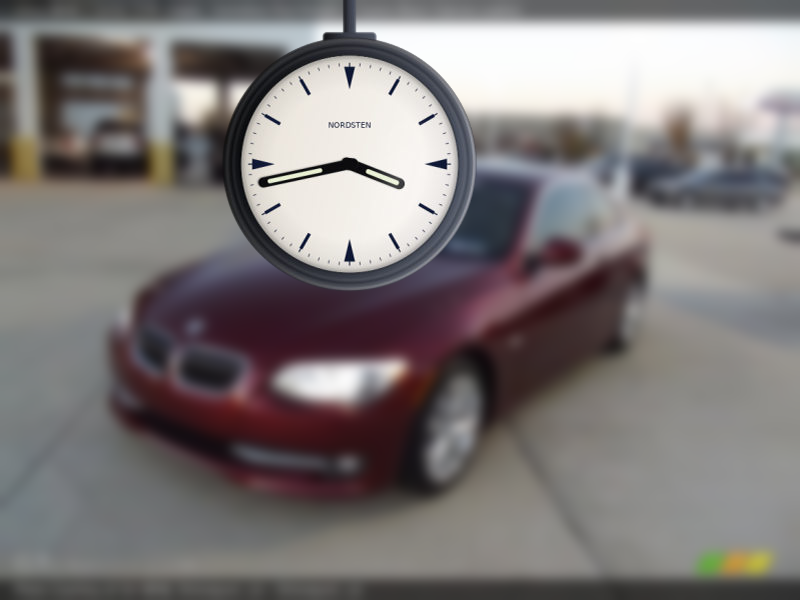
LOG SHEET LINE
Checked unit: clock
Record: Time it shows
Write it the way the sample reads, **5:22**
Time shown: **3:43**
